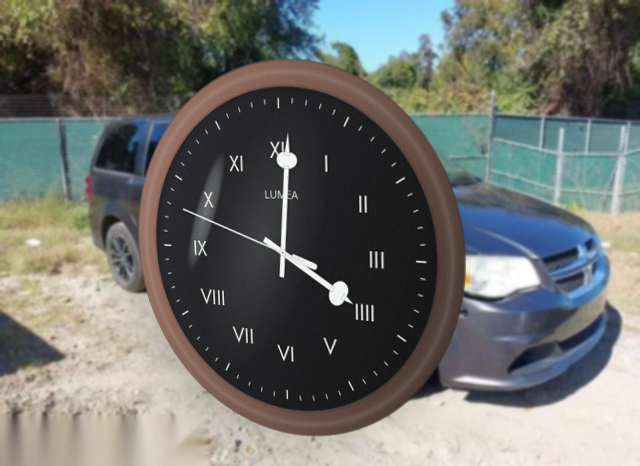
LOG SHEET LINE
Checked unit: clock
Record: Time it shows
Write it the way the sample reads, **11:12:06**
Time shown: **4:00:48**
